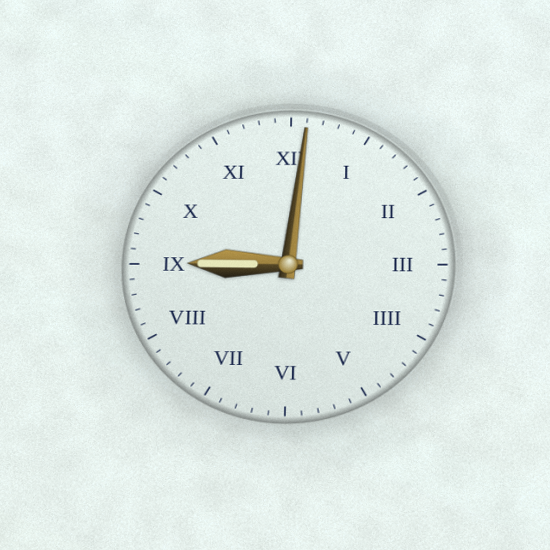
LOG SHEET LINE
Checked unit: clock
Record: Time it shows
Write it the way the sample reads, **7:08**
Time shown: **9:01**
